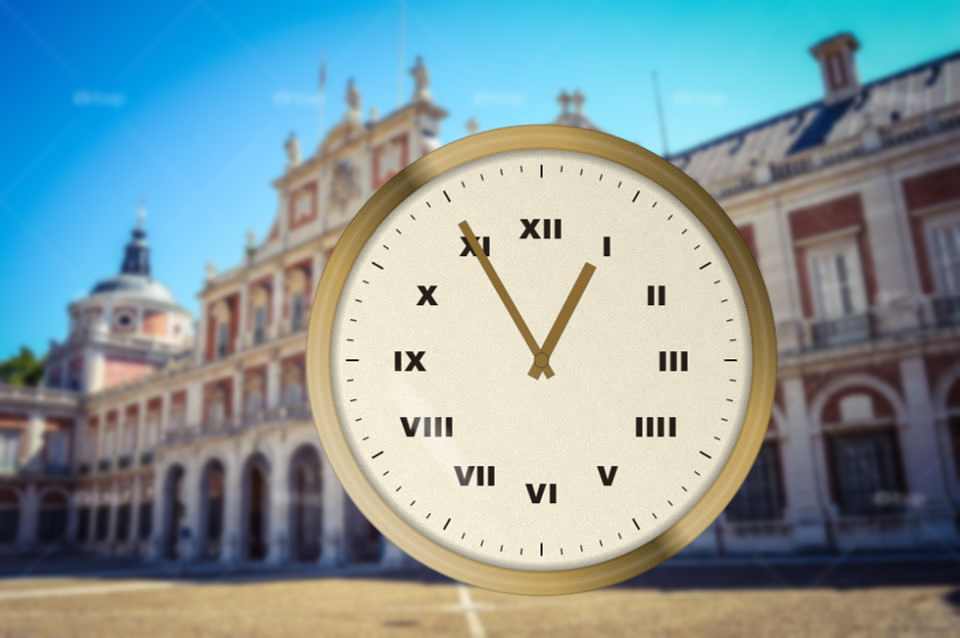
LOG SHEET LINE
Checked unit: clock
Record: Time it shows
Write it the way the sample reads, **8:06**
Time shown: **12:55**
